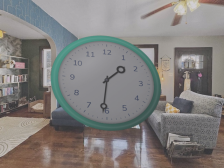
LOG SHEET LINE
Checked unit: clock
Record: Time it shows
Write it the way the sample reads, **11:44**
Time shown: **1:31**
